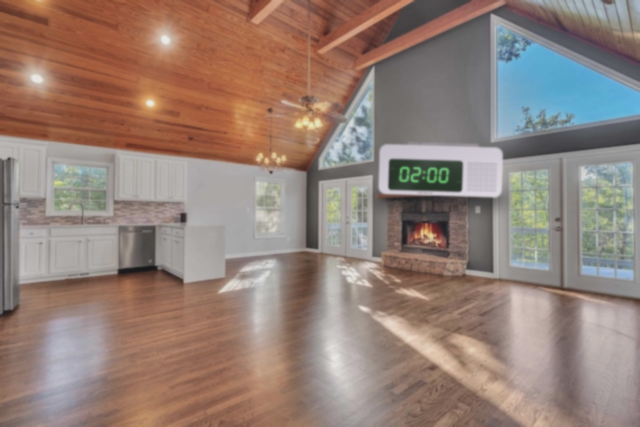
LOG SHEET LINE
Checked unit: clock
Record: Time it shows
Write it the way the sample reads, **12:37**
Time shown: **2:00**
